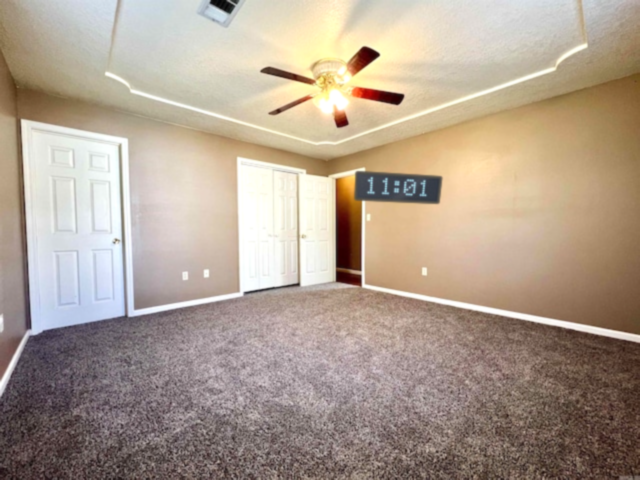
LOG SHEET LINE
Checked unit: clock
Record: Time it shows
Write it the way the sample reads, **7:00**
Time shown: **11:01**
